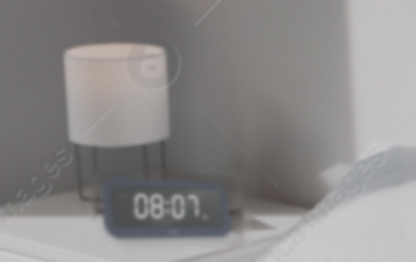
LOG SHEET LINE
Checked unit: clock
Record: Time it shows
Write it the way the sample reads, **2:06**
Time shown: **8:07**
